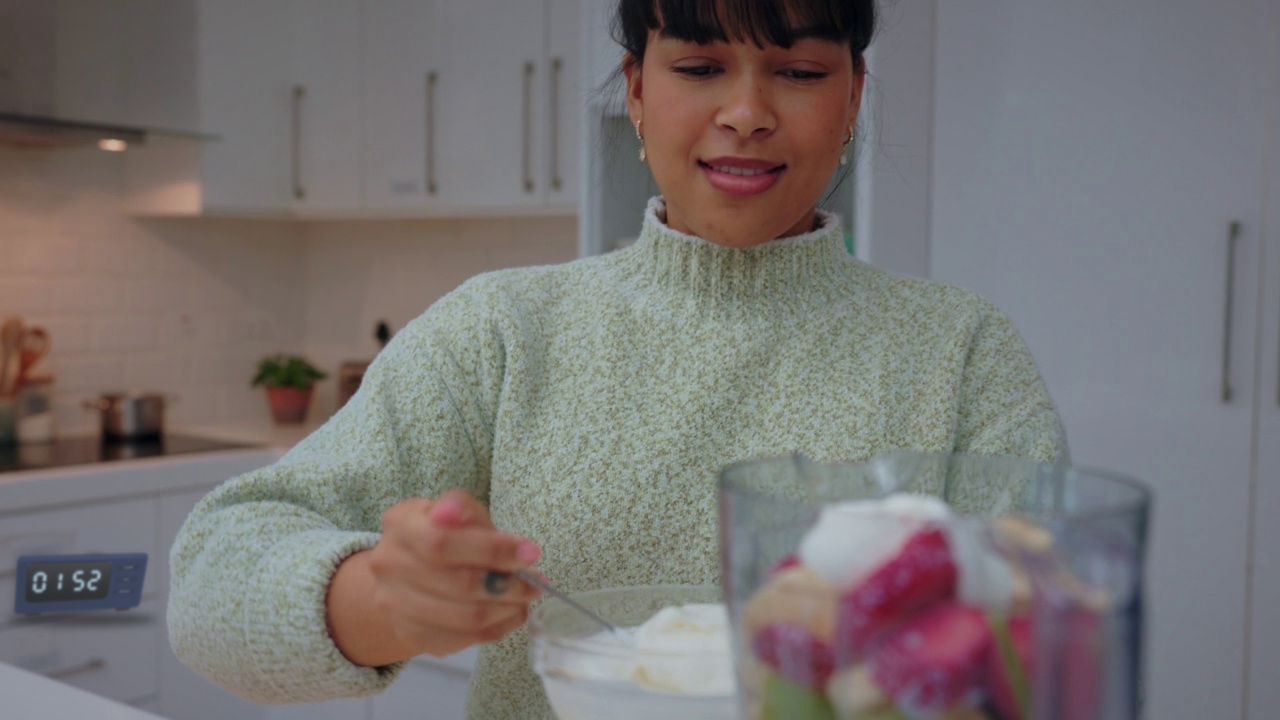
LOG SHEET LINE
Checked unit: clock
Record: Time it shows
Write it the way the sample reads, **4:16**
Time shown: **1:52**
